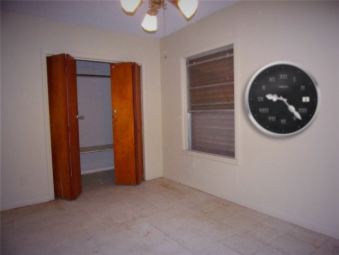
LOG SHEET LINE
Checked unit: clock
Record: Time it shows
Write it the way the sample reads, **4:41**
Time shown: **9:23**
